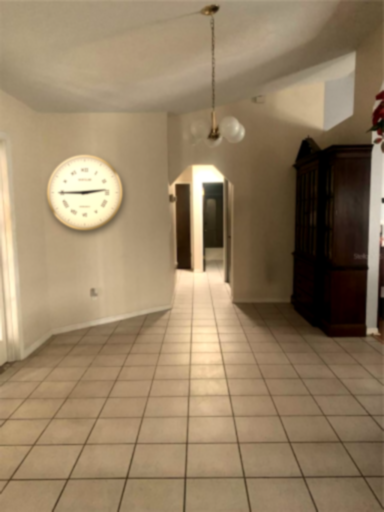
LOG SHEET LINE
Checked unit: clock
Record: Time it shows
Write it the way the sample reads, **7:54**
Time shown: **2:45**
